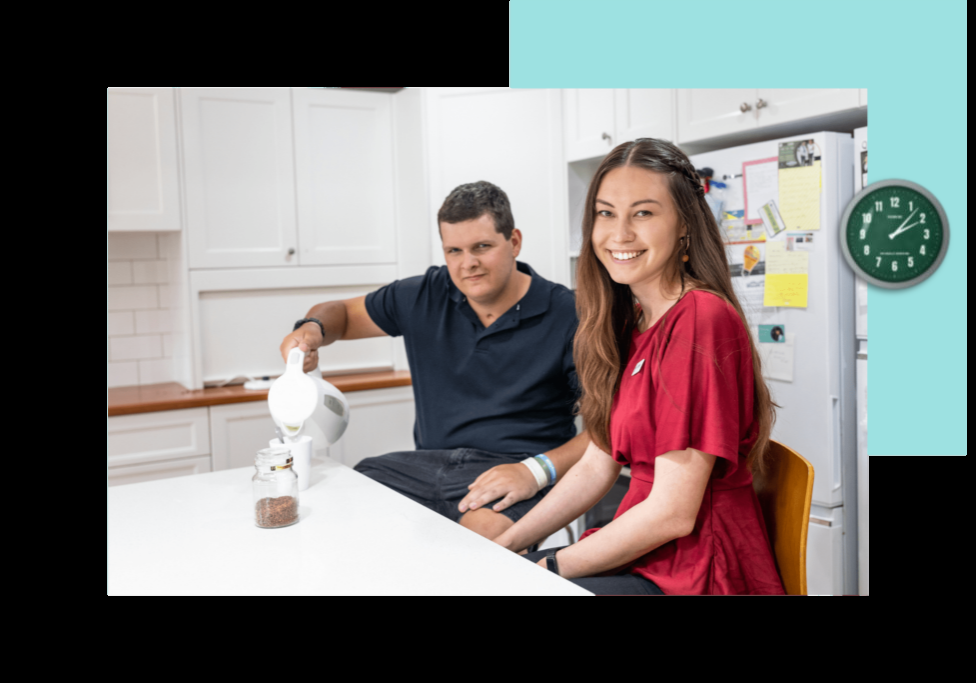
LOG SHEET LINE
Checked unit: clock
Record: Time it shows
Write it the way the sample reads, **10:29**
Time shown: **2:07**
